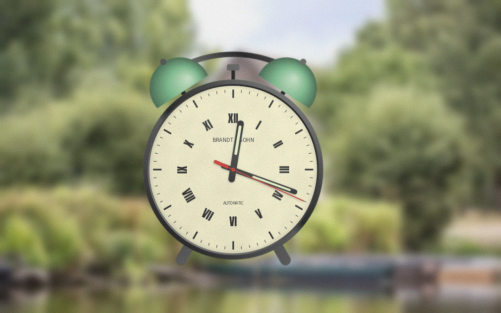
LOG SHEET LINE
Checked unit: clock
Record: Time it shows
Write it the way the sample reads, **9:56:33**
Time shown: **12:18:19**
